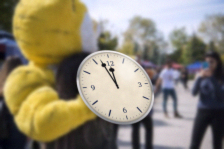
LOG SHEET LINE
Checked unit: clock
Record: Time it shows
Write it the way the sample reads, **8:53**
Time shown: **11:57**
